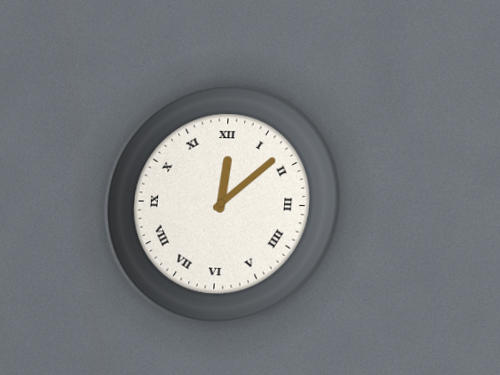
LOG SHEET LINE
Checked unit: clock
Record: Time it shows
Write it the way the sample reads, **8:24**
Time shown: **12:08**
